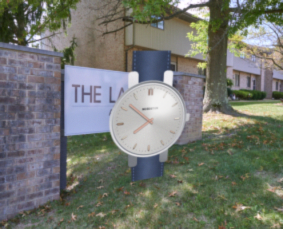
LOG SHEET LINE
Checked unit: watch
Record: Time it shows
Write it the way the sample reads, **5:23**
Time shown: **7:52**
